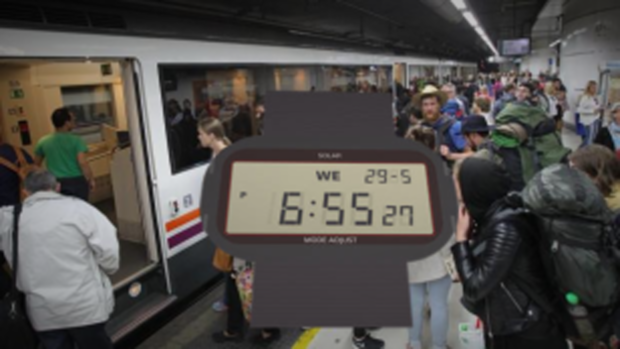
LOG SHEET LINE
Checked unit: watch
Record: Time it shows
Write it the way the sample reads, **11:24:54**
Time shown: **6:55:27**
